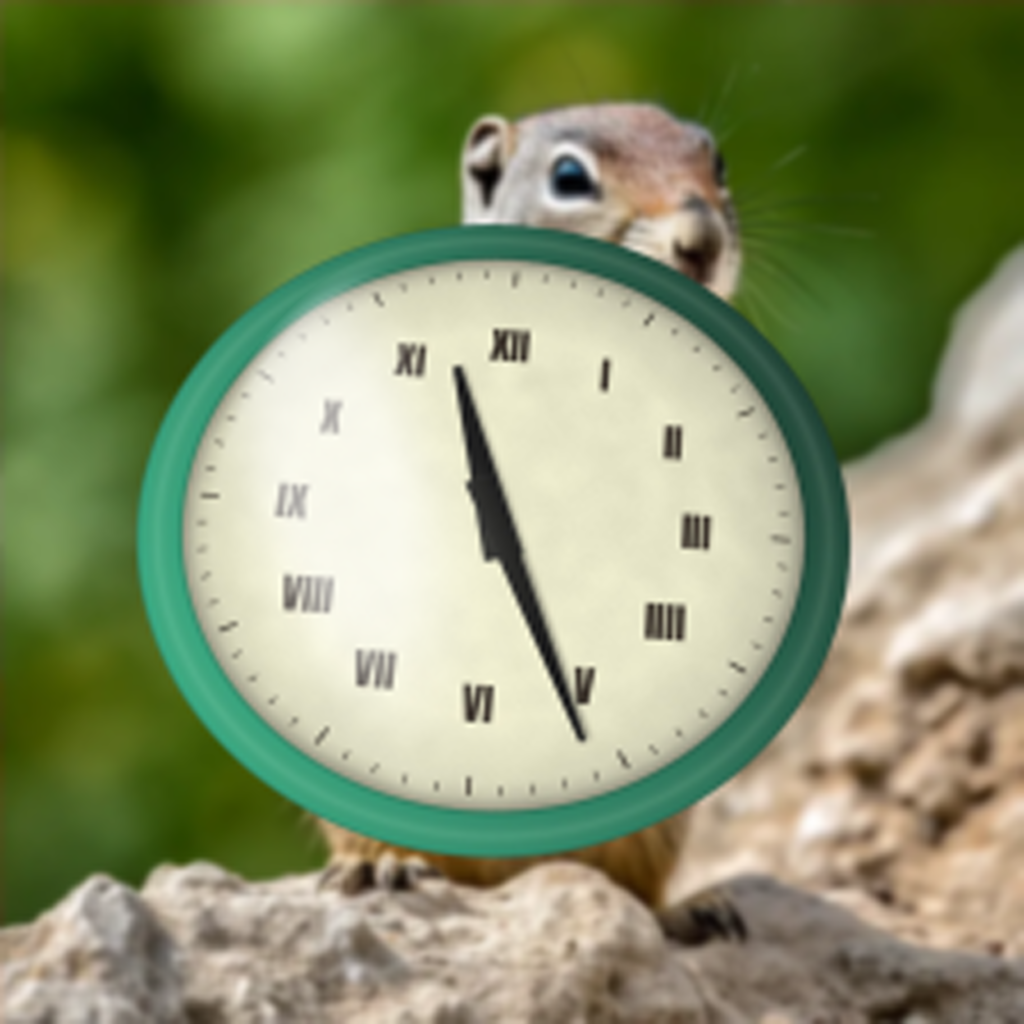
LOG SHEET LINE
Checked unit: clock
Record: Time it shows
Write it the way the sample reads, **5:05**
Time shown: **11:26**
